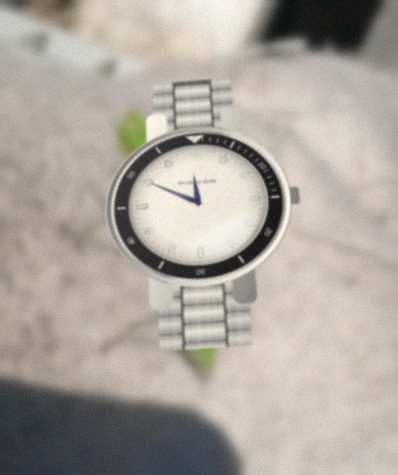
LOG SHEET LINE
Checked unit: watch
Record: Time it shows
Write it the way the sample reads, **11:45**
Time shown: **11:50**
